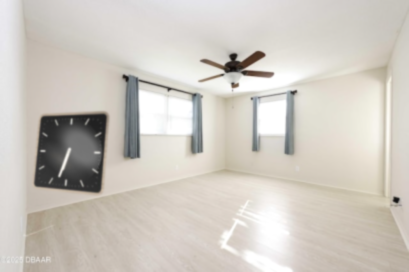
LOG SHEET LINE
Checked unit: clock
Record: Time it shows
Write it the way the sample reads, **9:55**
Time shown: **6:33**
